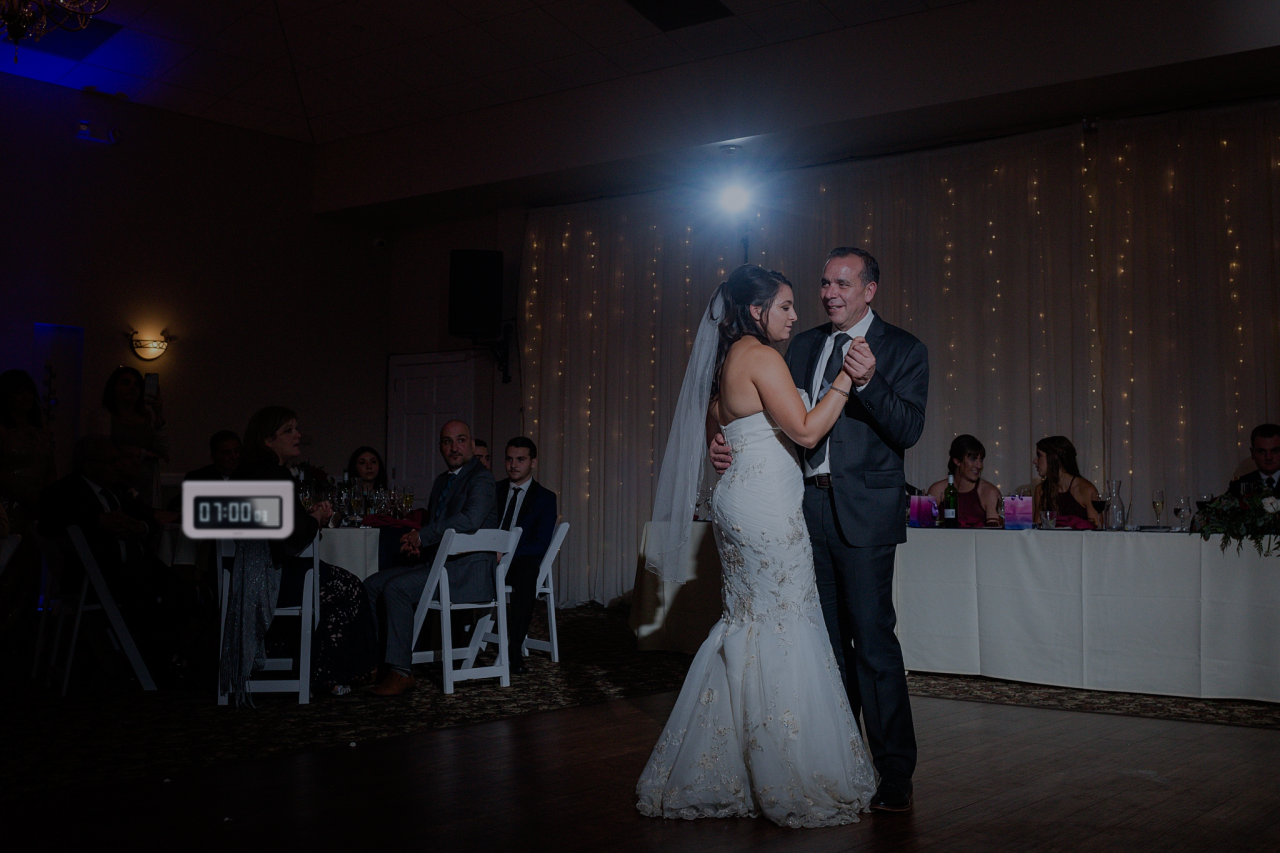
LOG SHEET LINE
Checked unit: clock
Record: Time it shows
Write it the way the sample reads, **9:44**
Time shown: **7:00**
